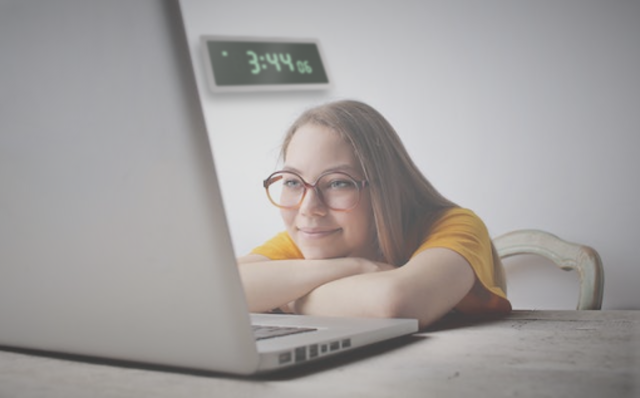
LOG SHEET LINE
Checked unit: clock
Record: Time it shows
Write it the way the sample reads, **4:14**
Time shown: **3:44**
